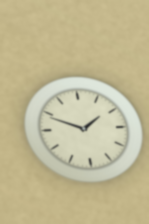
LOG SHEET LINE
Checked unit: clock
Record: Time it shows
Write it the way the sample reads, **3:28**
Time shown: **1:49**
